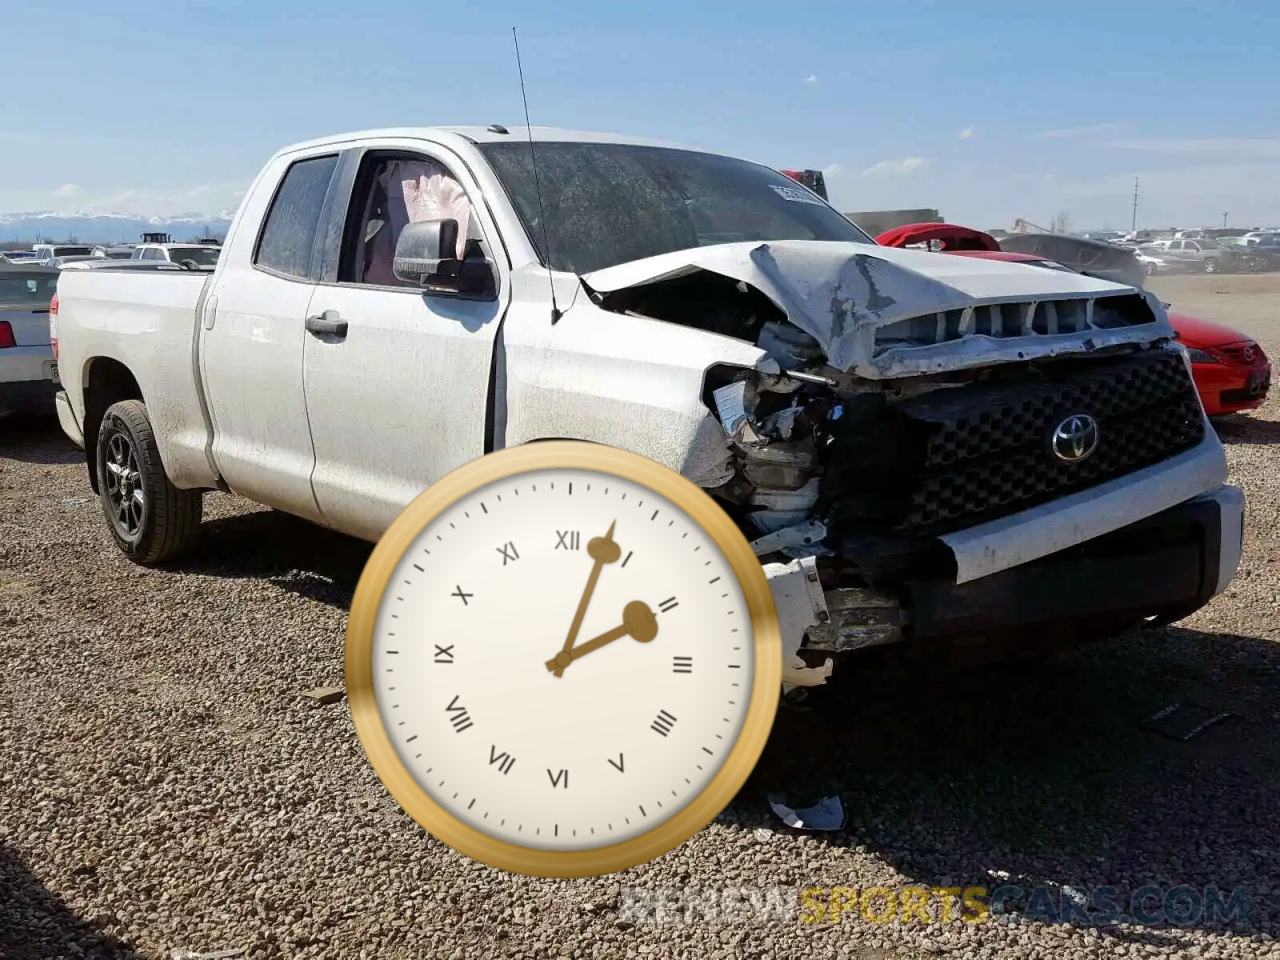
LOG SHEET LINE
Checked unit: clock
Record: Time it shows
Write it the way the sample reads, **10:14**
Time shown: **2:03**
